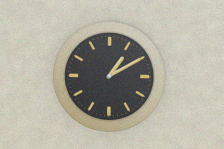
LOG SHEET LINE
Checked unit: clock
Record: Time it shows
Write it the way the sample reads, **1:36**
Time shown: **1:10**
